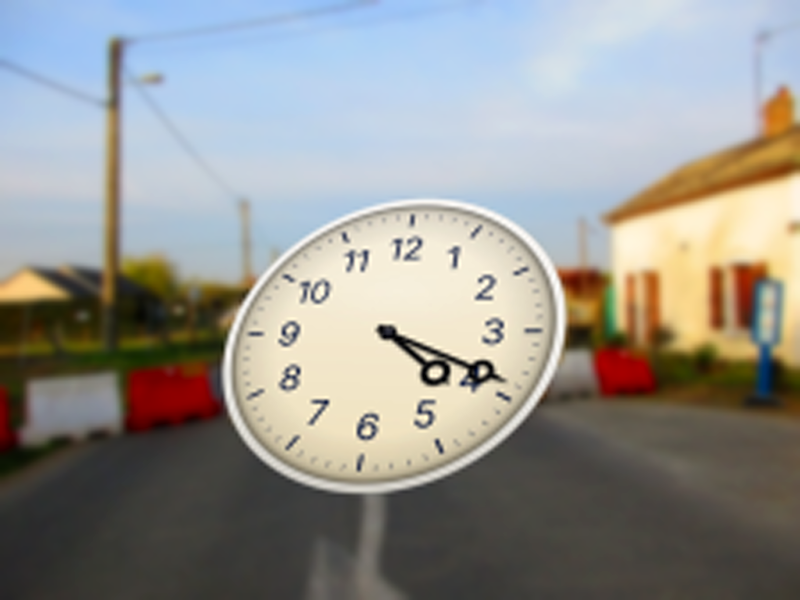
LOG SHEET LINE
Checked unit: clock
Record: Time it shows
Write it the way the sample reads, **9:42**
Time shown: **4:19**
